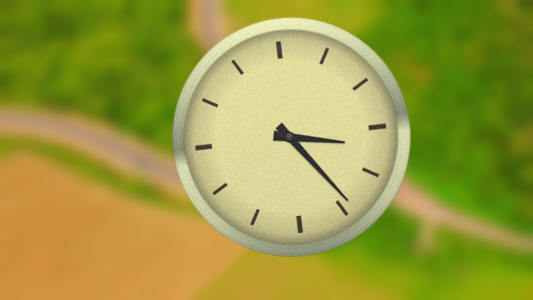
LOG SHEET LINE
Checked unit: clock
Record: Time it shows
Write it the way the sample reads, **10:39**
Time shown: **3:24**
